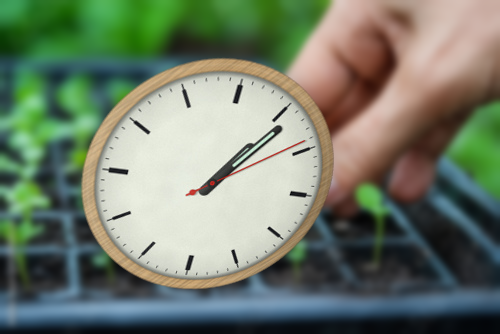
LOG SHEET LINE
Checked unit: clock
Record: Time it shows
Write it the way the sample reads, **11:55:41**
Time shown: **1:06:09**
